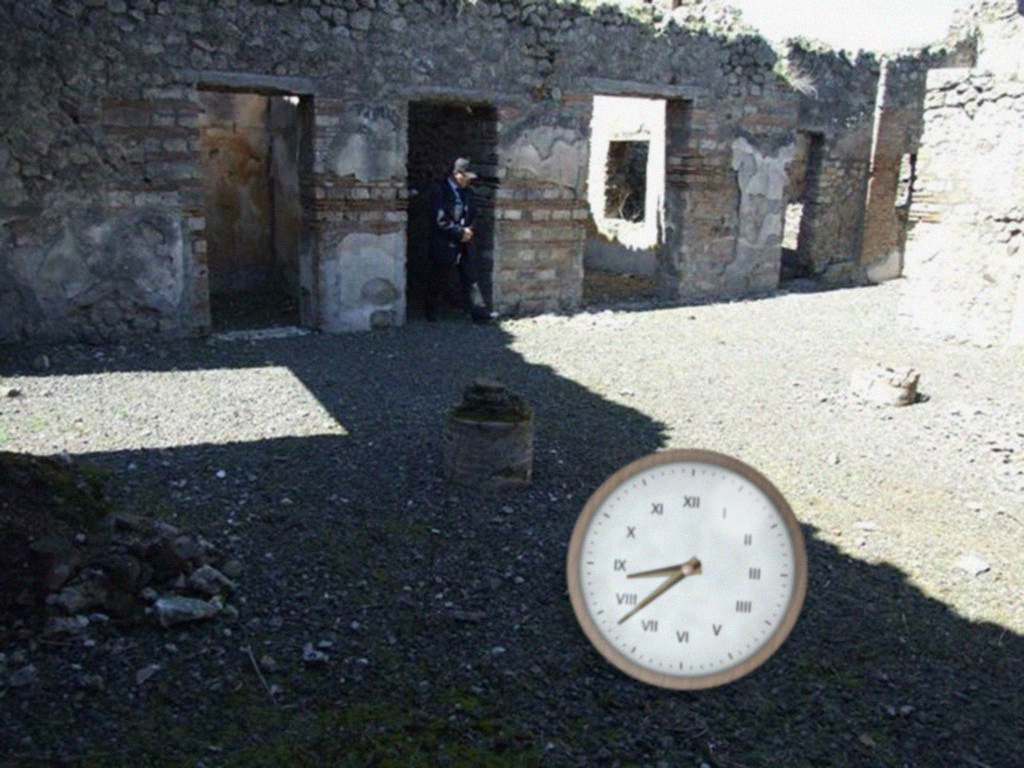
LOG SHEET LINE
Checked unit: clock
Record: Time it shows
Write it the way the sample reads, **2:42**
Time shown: **8:38**
